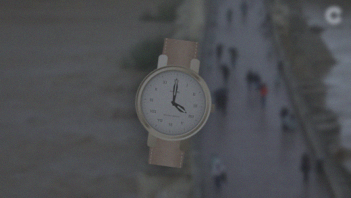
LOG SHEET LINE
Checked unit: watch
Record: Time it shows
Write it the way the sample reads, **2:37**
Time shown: **4:00**
